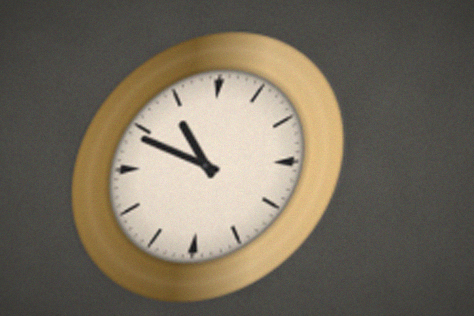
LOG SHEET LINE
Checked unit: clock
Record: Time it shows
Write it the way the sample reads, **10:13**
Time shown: **10:49**
